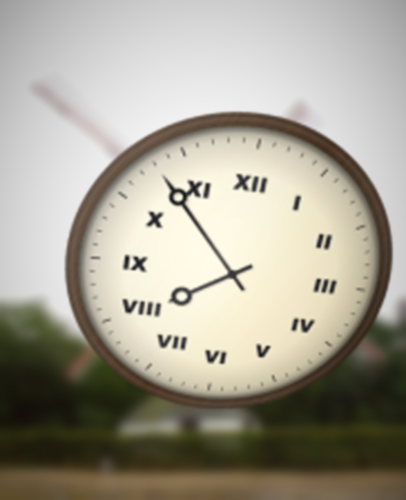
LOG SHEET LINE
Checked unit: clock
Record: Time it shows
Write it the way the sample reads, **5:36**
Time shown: **7:53**
